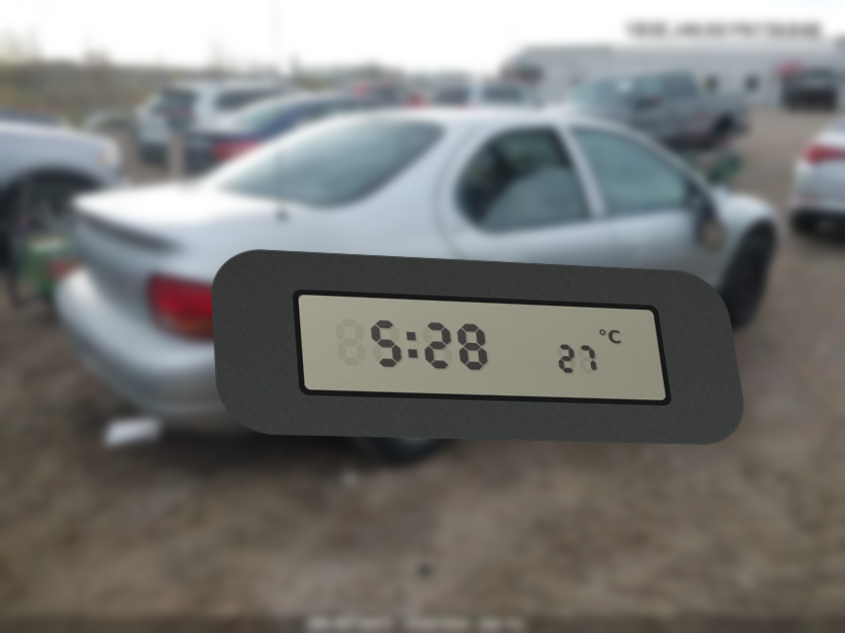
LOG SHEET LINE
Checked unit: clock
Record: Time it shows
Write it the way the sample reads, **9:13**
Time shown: **5:28**
